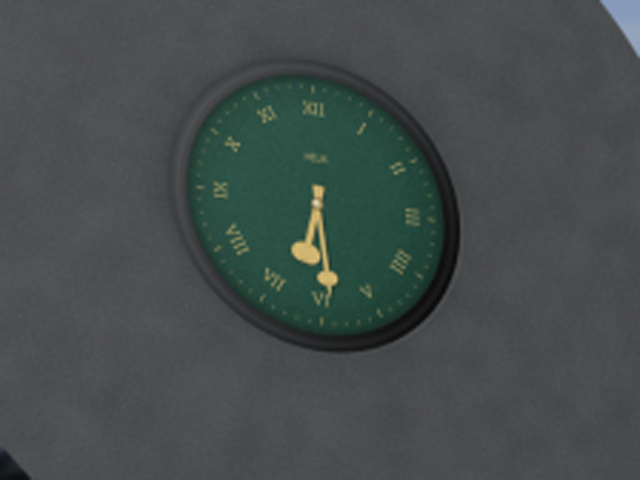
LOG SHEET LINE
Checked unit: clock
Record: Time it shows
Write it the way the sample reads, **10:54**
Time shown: **6:29**
